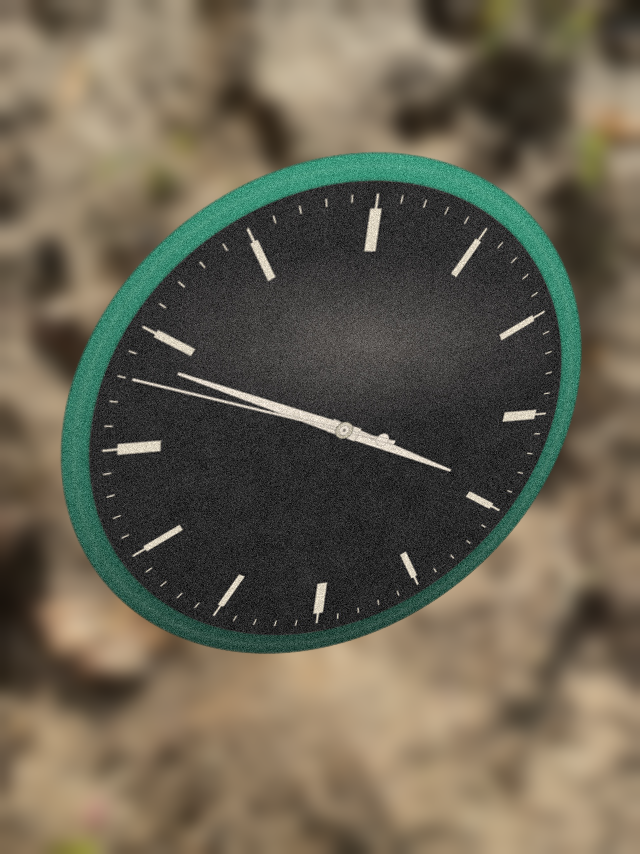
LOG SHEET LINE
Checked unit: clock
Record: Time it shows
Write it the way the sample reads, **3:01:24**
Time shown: **3:48:48**
